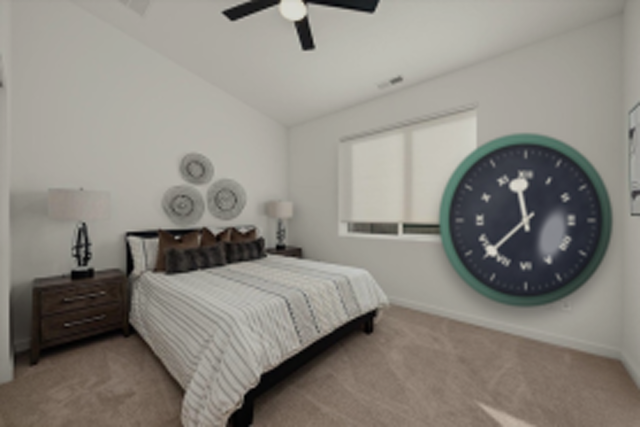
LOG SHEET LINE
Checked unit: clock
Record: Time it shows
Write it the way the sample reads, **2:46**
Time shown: **11:38**
